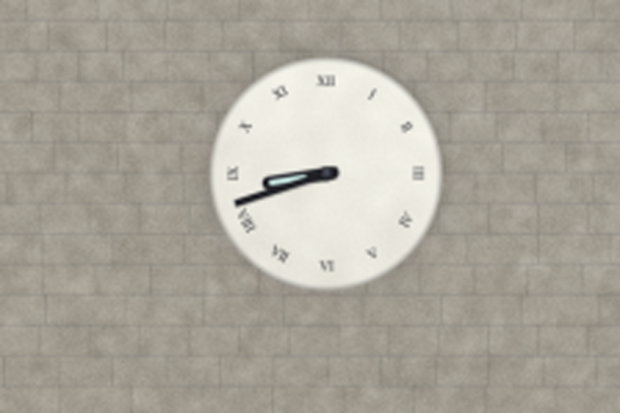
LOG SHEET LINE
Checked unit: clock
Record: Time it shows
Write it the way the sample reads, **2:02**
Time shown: **8:42**
